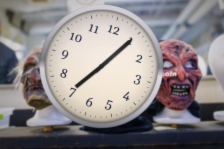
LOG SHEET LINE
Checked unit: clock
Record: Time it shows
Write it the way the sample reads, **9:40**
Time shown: **7:05**
